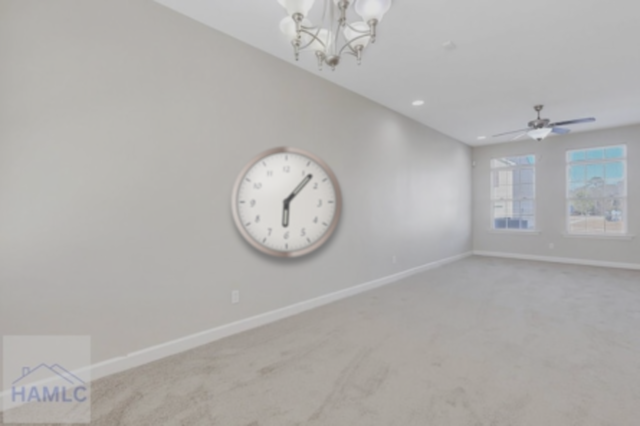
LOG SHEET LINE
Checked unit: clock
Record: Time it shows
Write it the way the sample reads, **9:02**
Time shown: **6:07**
